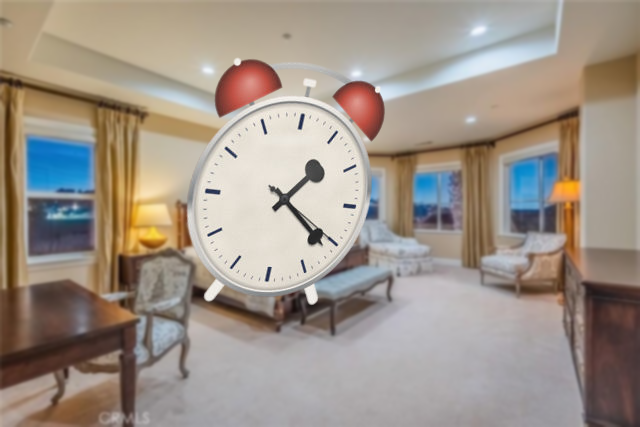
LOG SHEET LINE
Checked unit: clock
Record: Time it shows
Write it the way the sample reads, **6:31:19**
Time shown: **1:21:20**
